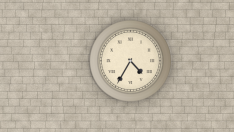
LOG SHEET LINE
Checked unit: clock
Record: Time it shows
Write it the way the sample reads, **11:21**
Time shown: **4:35**
